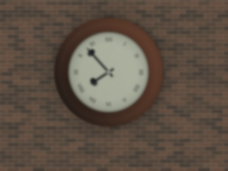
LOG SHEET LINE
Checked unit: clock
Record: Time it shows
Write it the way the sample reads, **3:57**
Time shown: **7:53**
